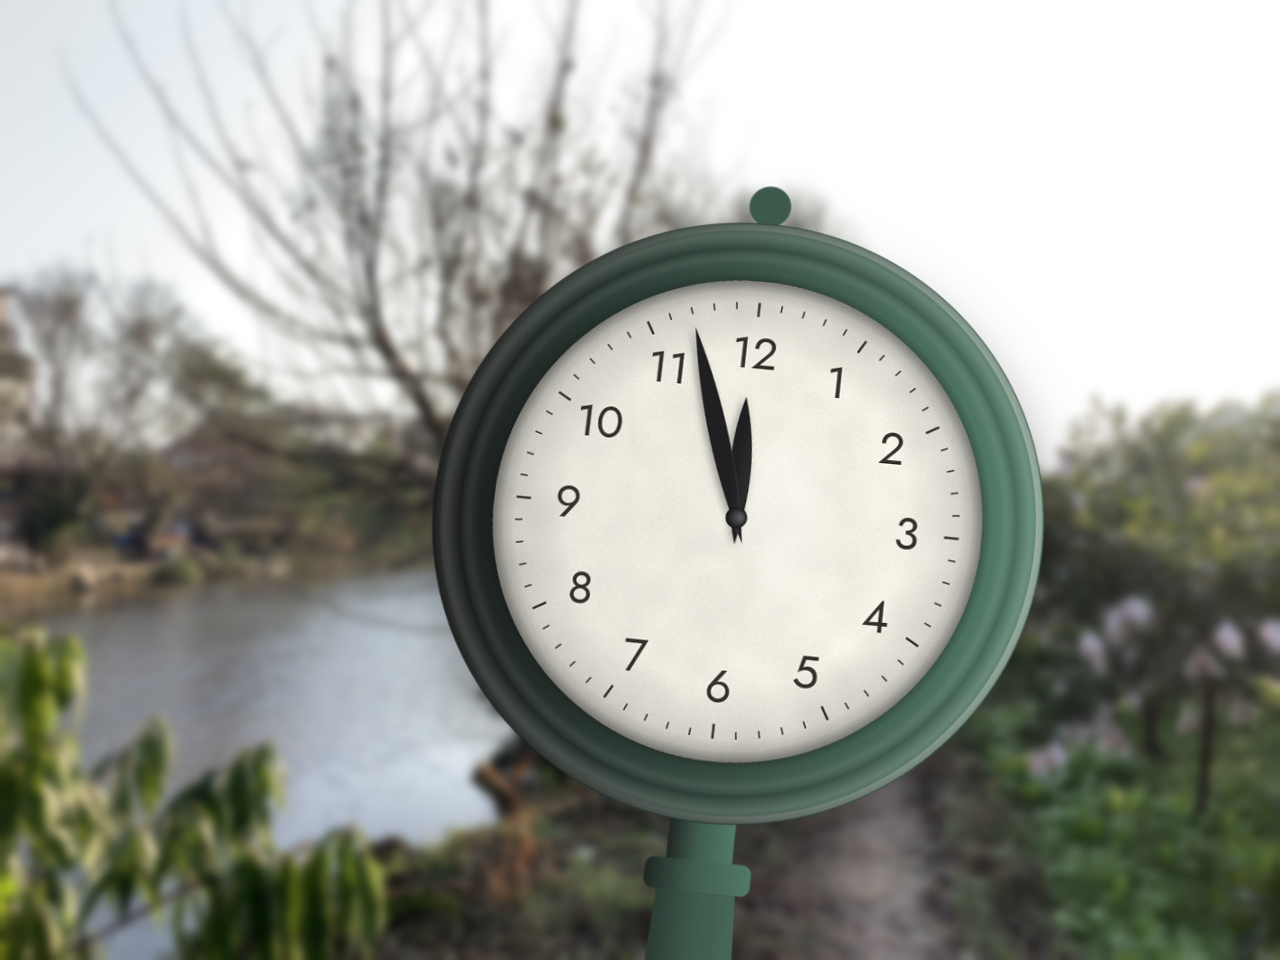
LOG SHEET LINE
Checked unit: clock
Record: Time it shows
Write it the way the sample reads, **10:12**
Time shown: **11:57**
